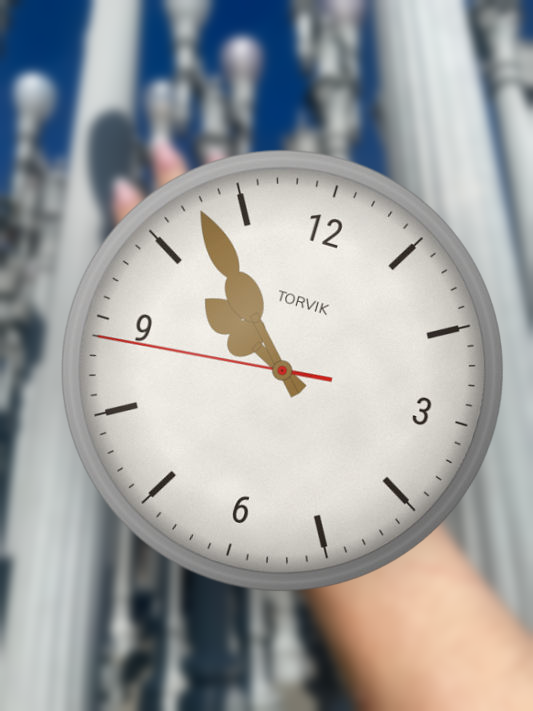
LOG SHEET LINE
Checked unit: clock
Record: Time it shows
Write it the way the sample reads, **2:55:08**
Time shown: **9:52:44**
